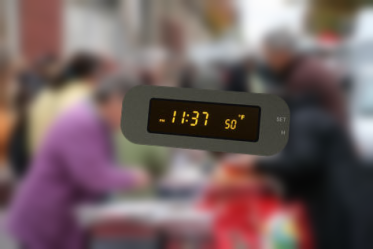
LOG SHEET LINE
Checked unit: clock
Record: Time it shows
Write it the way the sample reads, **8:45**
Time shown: **11:37**
